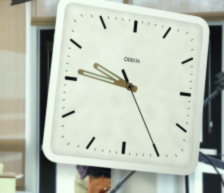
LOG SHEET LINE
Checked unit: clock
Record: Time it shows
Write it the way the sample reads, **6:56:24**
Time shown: **9:46:25**
